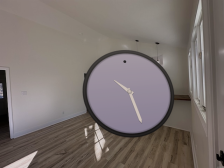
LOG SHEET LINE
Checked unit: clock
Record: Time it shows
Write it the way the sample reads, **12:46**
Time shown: **10:28**
